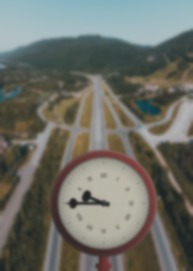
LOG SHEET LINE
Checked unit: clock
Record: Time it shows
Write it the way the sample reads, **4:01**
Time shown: **9:45**
